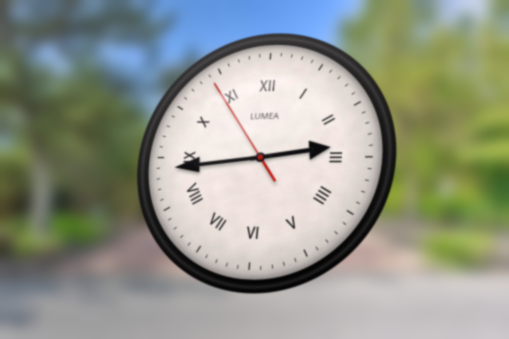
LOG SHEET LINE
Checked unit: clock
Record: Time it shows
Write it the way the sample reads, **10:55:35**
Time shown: **2:43:54**
